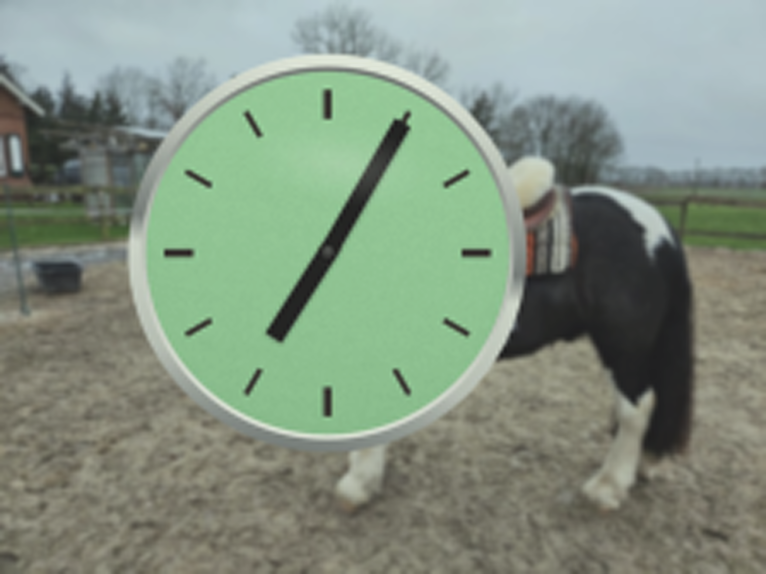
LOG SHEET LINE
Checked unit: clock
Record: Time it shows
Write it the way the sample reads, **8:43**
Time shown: **7:05**
